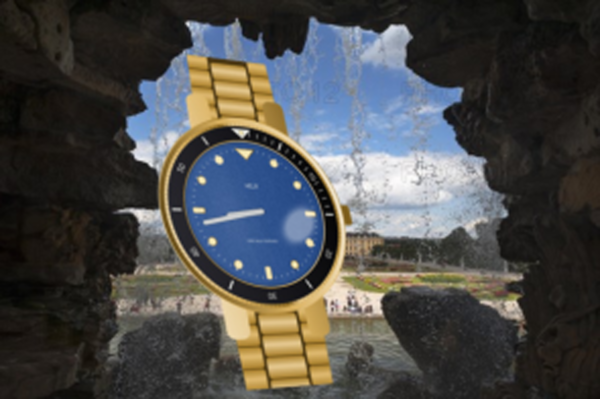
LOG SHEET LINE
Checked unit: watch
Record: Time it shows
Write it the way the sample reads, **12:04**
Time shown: **8:43**
